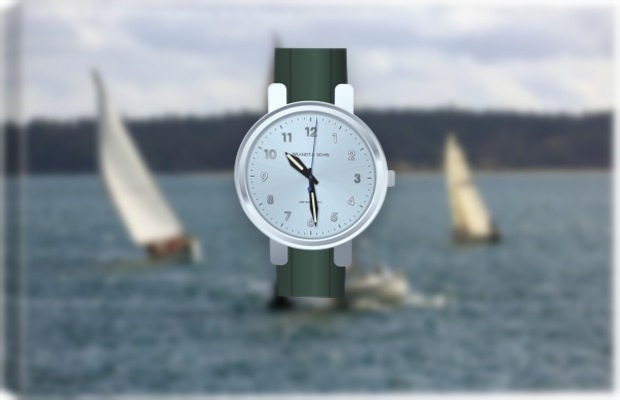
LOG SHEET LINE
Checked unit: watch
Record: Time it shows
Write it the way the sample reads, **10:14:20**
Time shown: **10:29:01**
